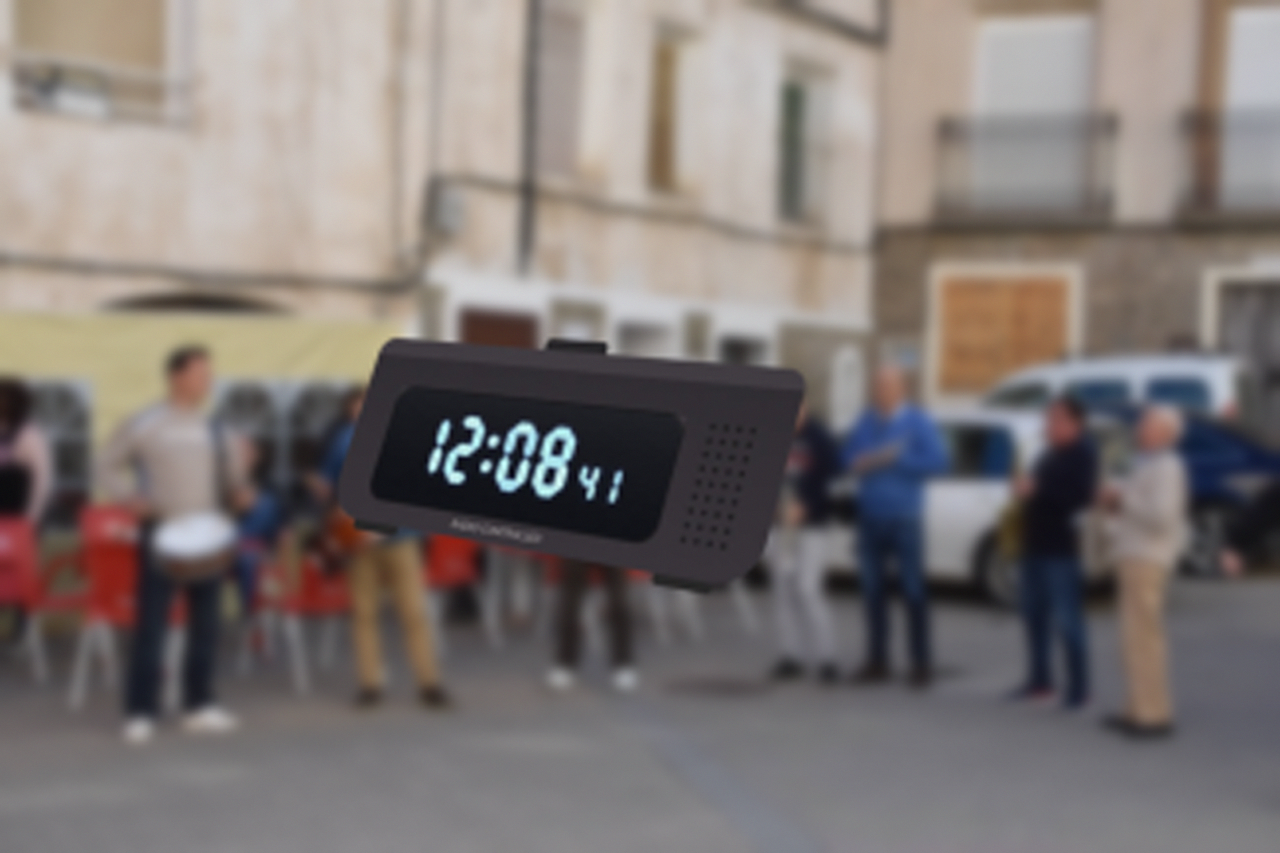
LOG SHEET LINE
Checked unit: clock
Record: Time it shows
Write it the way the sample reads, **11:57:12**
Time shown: **12:08:41**
